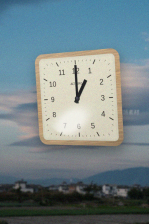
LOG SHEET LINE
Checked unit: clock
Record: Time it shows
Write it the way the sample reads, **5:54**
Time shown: **1:00**
